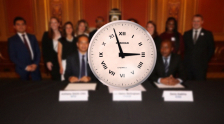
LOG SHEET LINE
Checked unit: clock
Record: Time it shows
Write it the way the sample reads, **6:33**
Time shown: **2:57**
